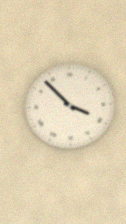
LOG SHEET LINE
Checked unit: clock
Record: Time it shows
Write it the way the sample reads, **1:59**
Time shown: **3:53**
